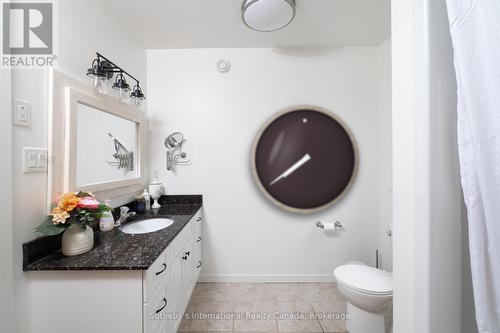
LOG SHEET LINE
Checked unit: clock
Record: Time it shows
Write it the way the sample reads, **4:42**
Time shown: **7:39**
